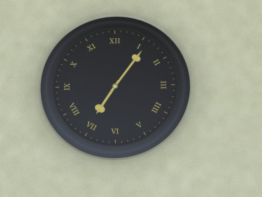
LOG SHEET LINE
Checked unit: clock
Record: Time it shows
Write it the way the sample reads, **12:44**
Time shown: **7:06**
